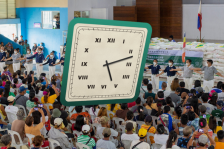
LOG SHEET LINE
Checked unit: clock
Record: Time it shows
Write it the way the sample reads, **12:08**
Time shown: **5:12**
